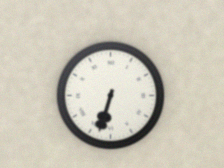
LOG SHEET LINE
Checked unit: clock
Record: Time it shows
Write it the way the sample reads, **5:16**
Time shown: **6:33**
